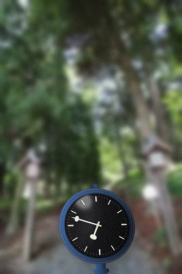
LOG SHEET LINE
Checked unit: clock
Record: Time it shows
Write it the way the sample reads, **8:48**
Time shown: **6:48**
